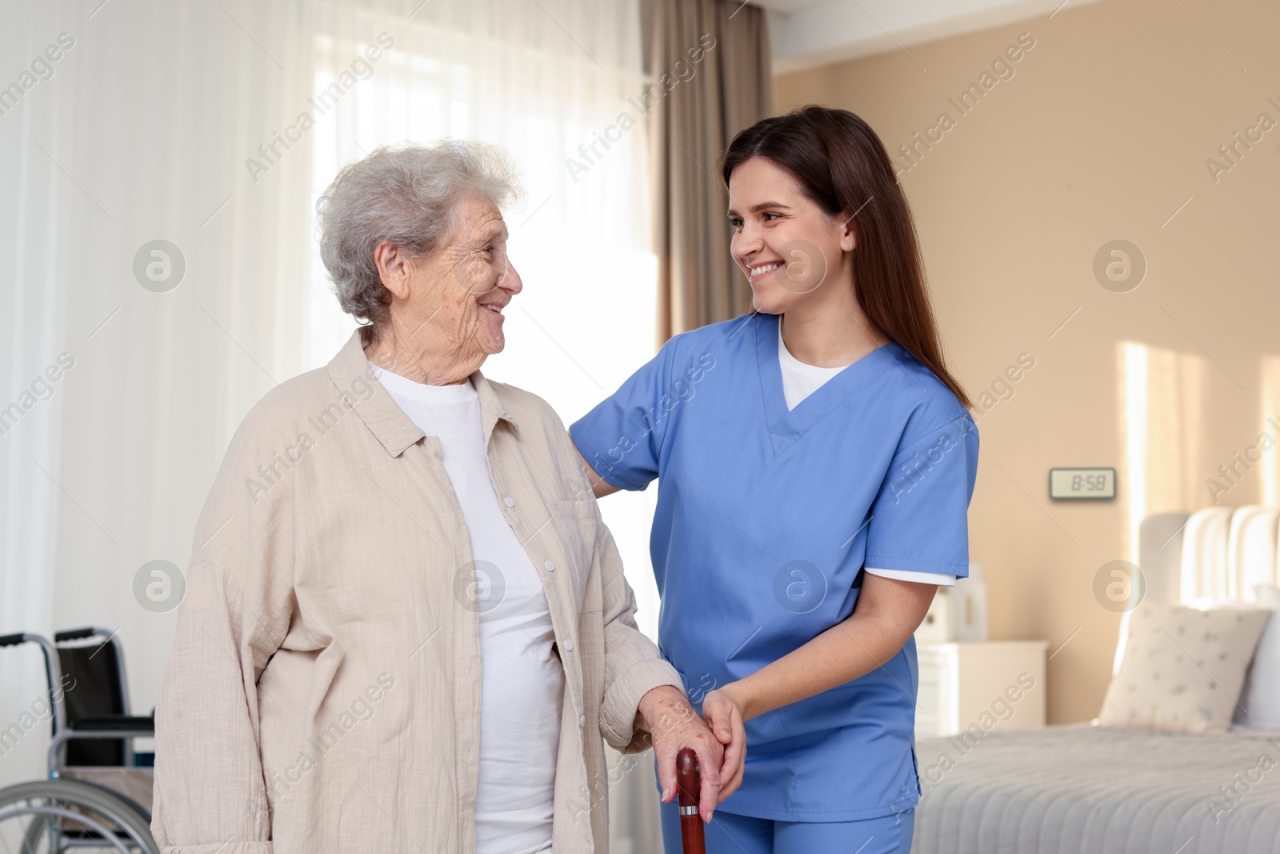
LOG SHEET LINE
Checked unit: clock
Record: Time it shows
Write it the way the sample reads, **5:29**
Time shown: **8:58**
